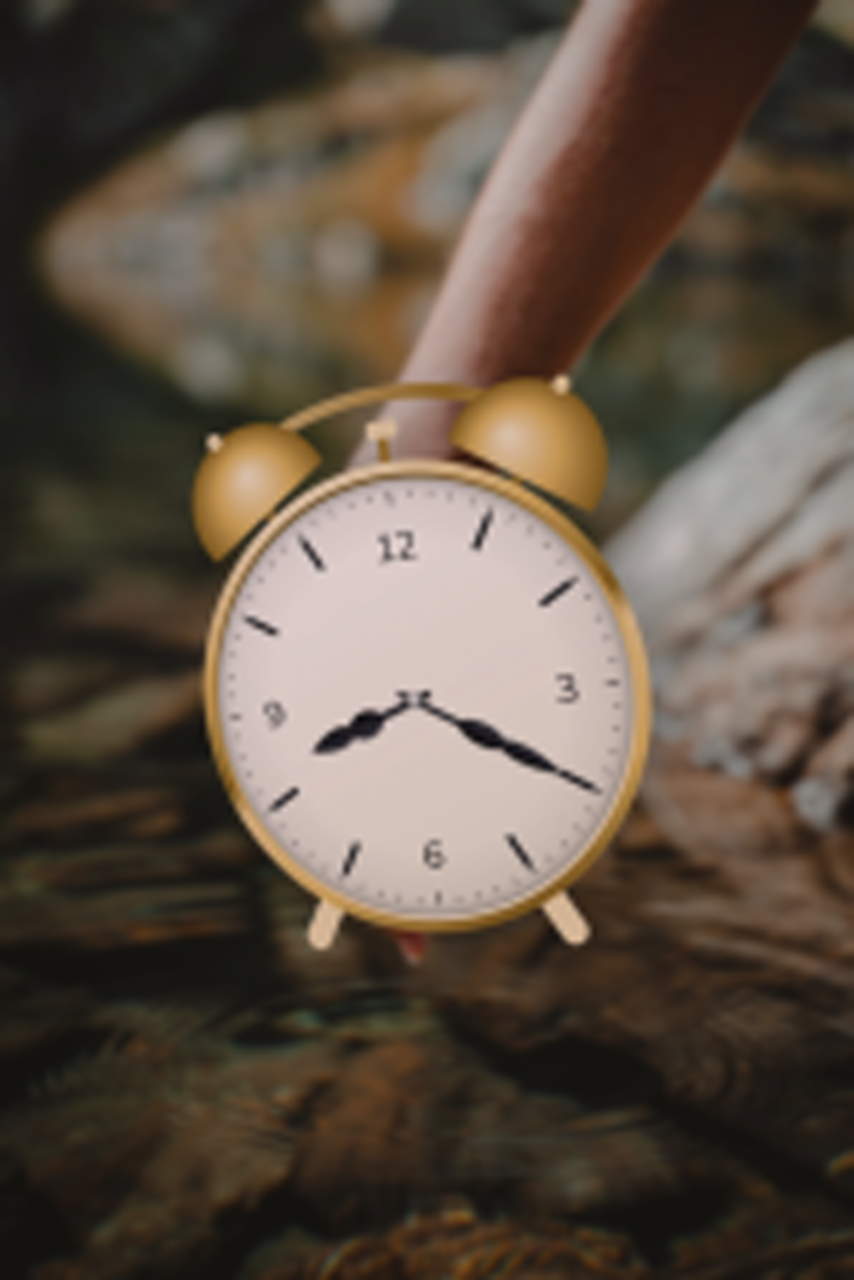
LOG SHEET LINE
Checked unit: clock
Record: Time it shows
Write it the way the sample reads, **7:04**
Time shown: **8:20**
